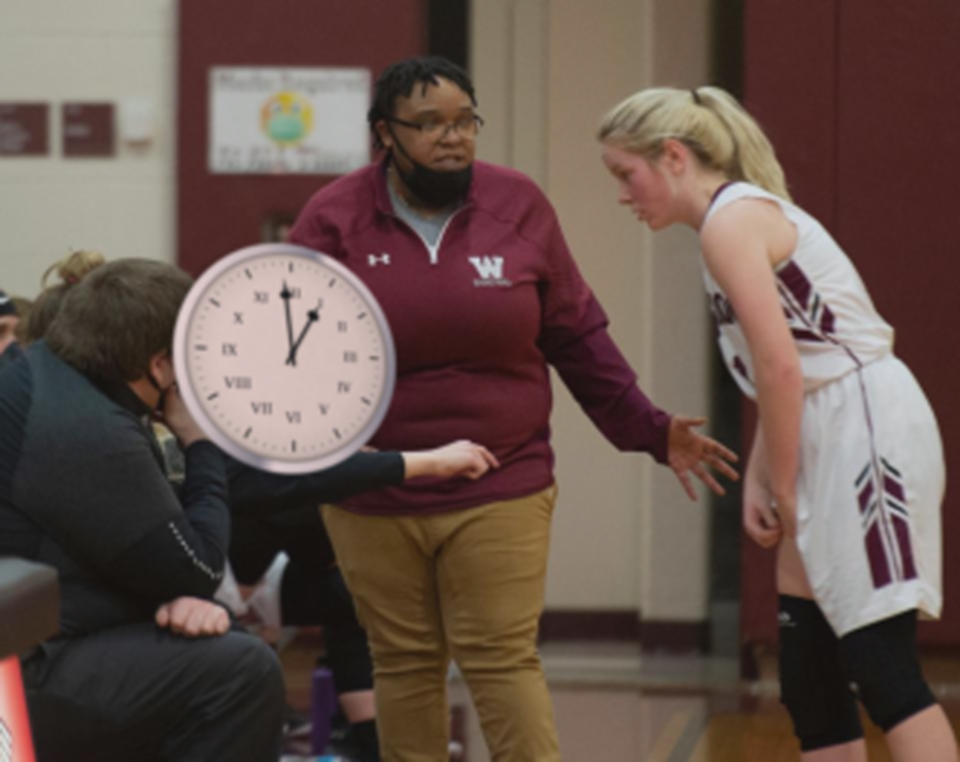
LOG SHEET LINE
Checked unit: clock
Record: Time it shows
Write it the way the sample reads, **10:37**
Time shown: **12:59**
